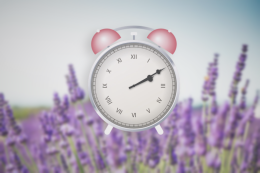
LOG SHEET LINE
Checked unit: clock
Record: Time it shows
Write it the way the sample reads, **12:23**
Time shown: **2:10**
